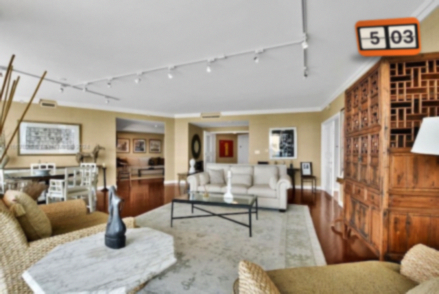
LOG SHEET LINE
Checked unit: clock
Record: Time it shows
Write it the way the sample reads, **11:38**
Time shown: **5:03**
